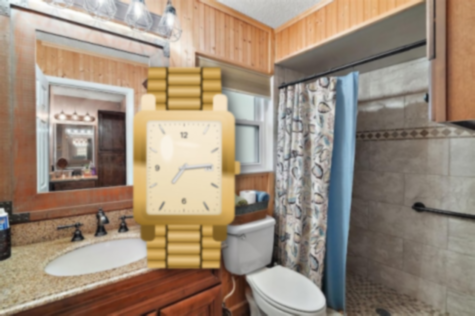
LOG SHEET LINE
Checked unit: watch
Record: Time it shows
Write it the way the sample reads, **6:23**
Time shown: **7:14**
